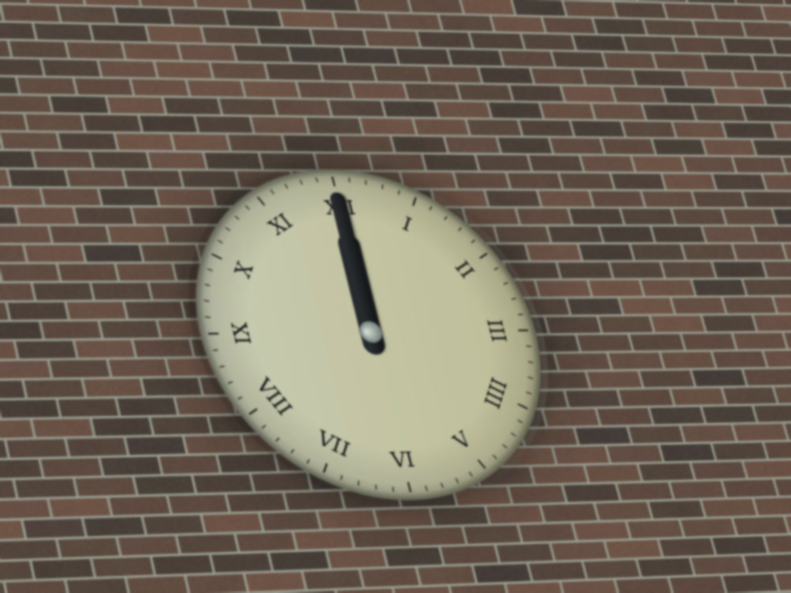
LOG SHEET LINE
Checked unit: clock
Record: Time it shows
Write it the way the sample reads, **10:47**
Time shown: **12:00**
